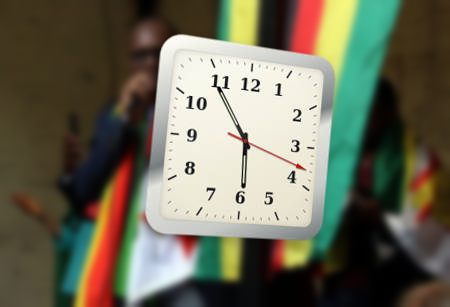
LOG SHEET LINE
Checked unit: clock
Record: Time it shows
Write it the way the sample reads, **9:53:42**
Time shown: **5:54:18**
